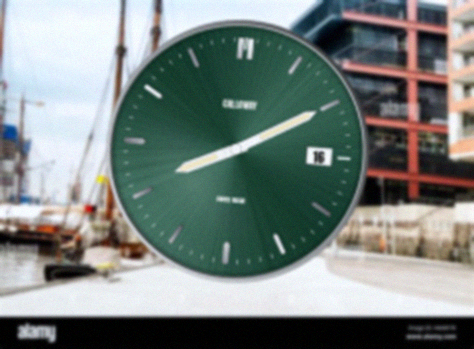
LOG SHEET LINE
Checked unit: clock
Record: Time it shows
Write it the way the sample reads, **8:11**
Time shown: **8:10**
